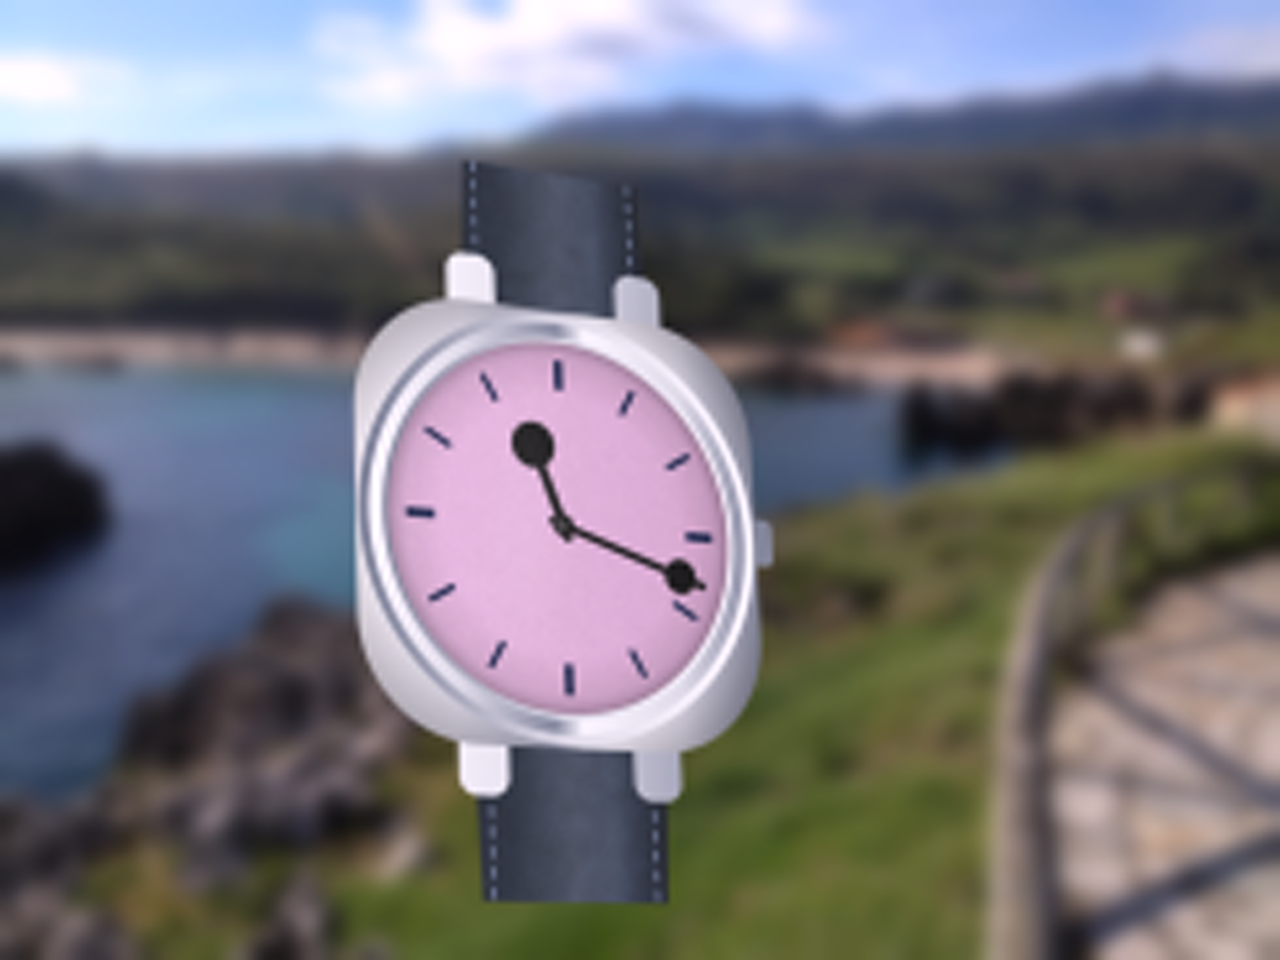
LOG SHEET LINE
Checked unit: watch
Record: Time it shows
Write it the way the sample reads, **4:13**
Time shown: **11:18**
